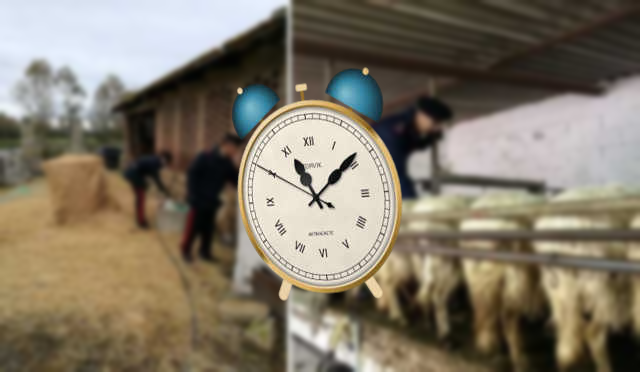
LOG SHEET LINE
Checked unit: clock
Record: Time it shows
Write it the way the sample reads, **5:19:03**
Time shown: **11:08:50**
